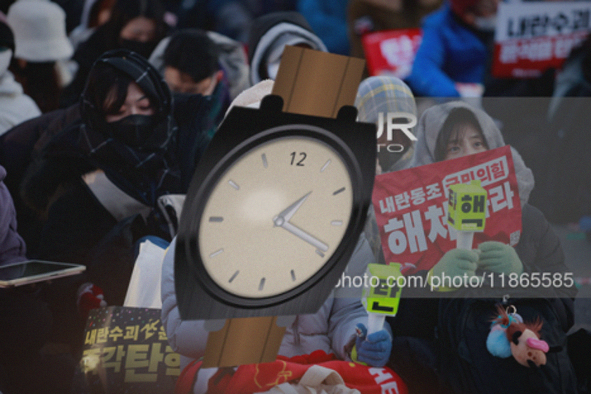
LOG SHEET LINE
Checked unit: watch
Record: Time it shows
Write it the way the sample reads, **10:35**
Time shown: **1:19**
